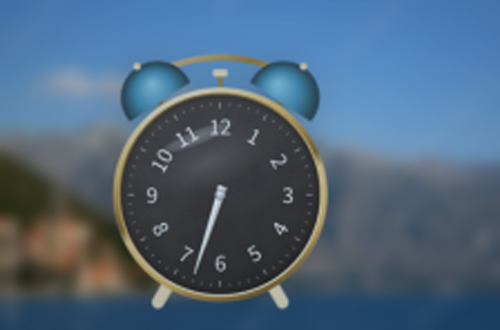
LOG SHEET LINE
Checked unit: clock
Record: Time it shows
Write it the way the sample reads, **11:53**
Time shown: **6:33**
